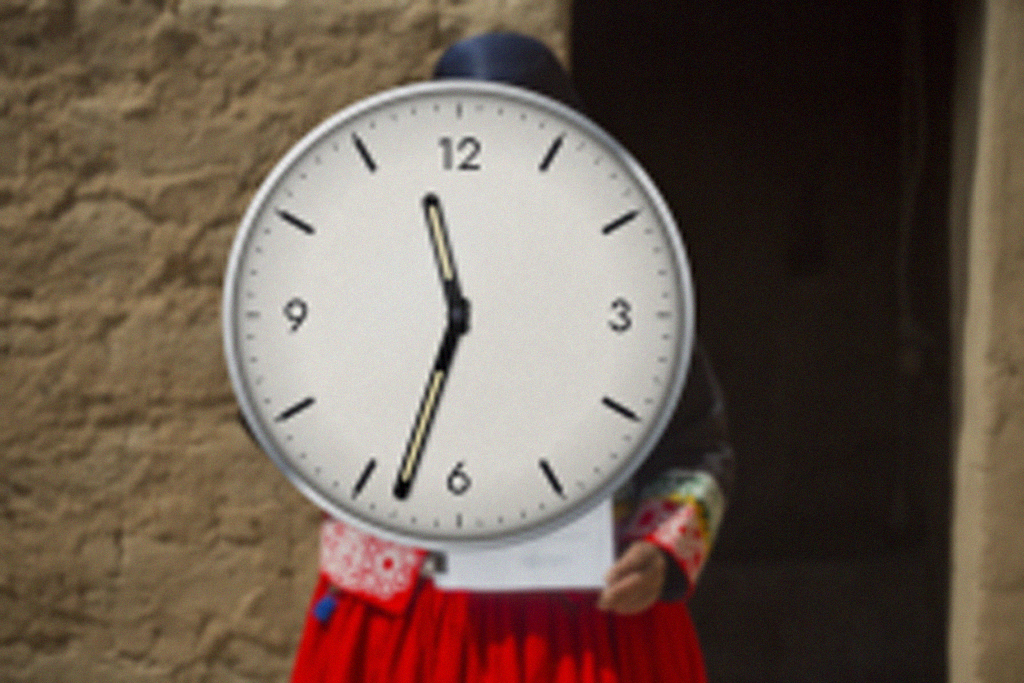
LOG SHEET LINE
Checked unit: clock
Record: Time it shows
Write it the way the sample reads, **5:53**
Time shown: **11:33**
